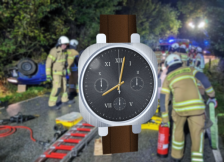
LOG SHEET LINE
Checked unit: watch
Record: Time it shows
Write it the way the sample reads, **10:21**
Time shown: **8:02**
